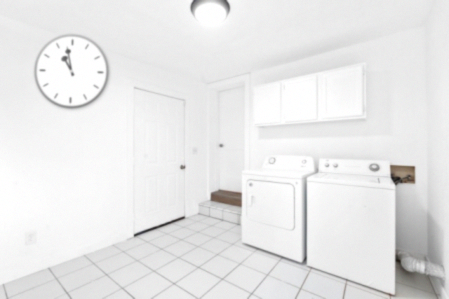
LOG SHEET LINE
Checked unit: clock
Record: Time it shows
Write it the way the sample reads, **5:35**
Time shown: **10:58**
